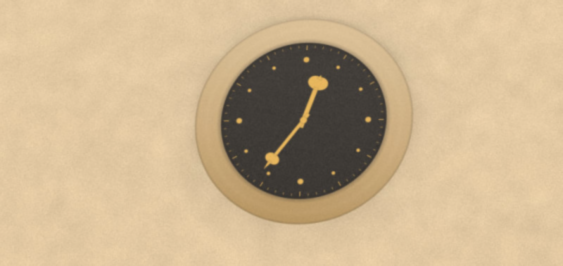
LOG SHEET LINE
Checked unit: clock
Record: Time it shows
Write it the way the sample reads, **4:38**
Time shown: **12:36**
